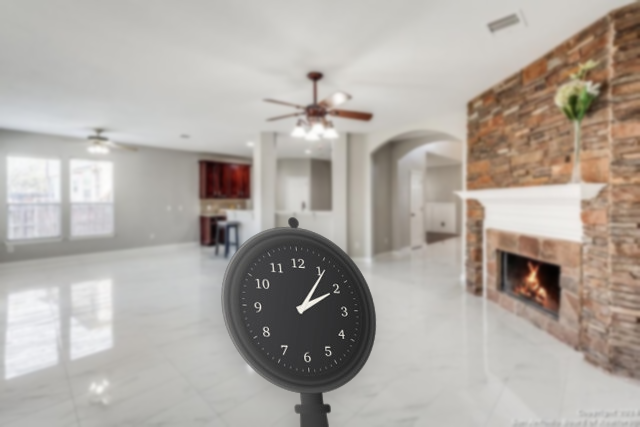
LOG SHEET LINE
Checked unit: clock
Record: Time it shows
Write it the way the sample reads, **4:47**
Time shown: **2:06**
